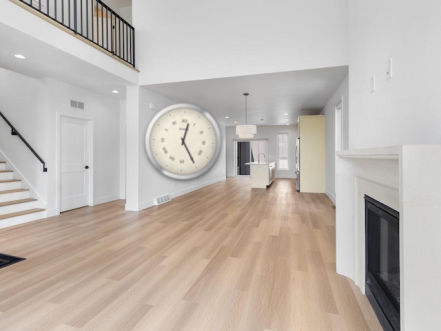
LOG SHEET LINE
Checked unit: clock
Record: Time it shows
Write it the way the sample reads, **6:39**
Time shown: **12:25**
